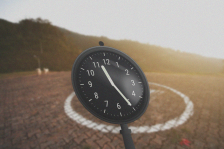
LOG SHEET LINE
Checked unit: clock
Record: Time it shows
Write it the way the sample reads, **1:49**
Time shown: **11:25**
